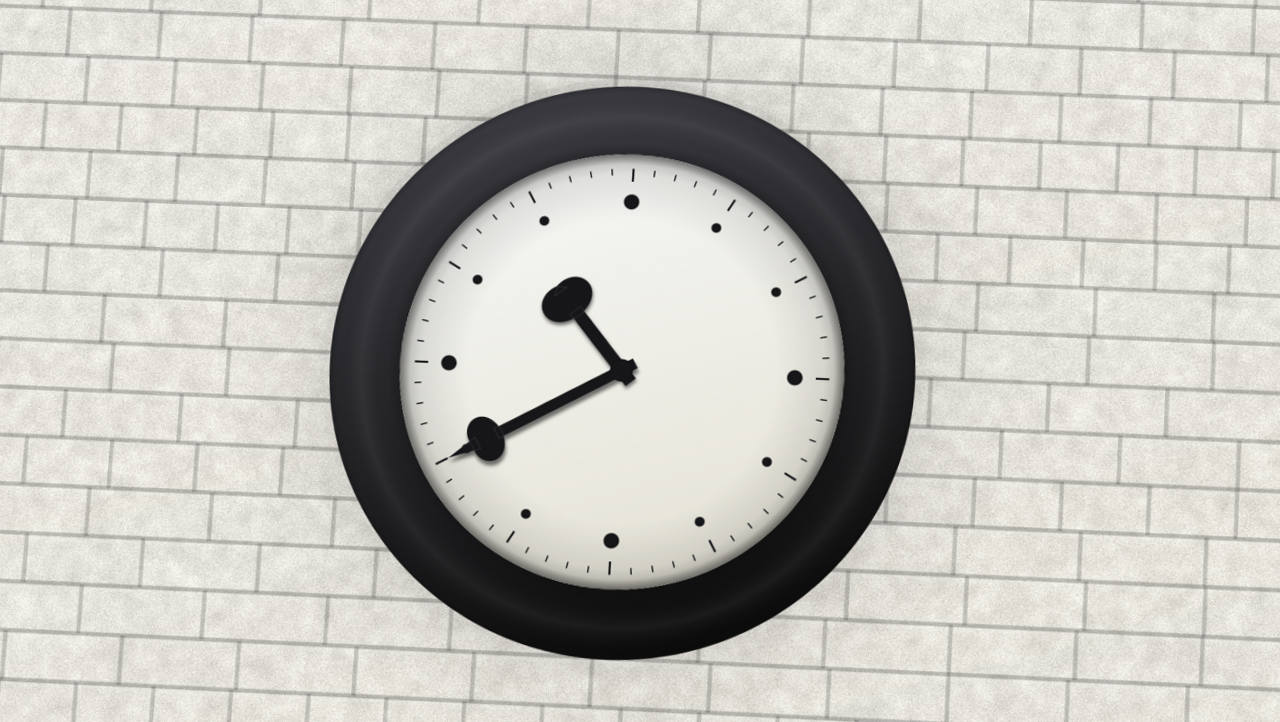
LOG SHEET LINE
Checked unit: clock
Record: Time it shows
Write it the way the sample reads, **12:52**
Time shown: **10:40**
